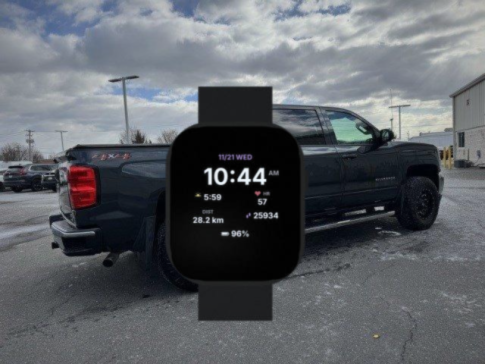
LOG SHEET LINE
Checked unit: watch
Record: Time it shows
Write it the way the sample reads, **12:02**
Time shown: **10:44**
